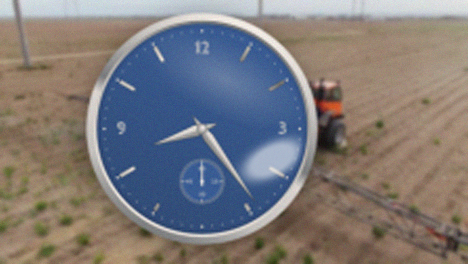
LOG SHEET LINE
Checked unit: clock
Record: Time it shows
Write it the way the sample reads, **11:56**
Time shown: **8:24**
